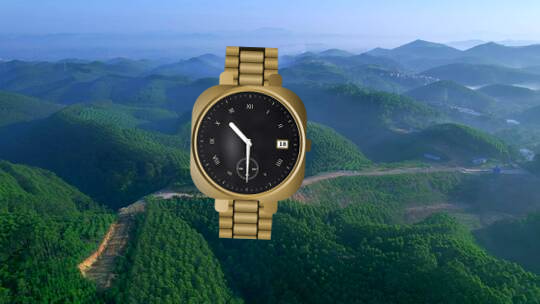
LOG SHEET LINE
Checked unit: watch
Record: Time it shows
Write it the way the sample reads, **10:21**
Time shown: **10:30**
